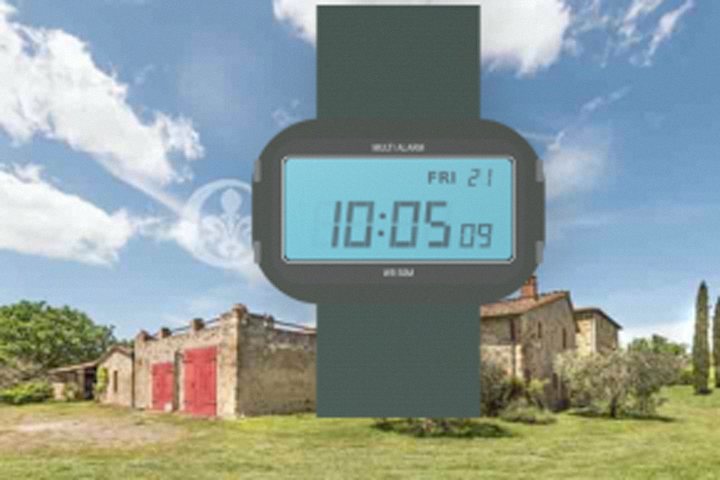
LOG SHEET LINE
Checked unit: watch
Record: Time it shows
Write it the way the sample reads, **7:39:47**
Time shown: **10:05:09**
